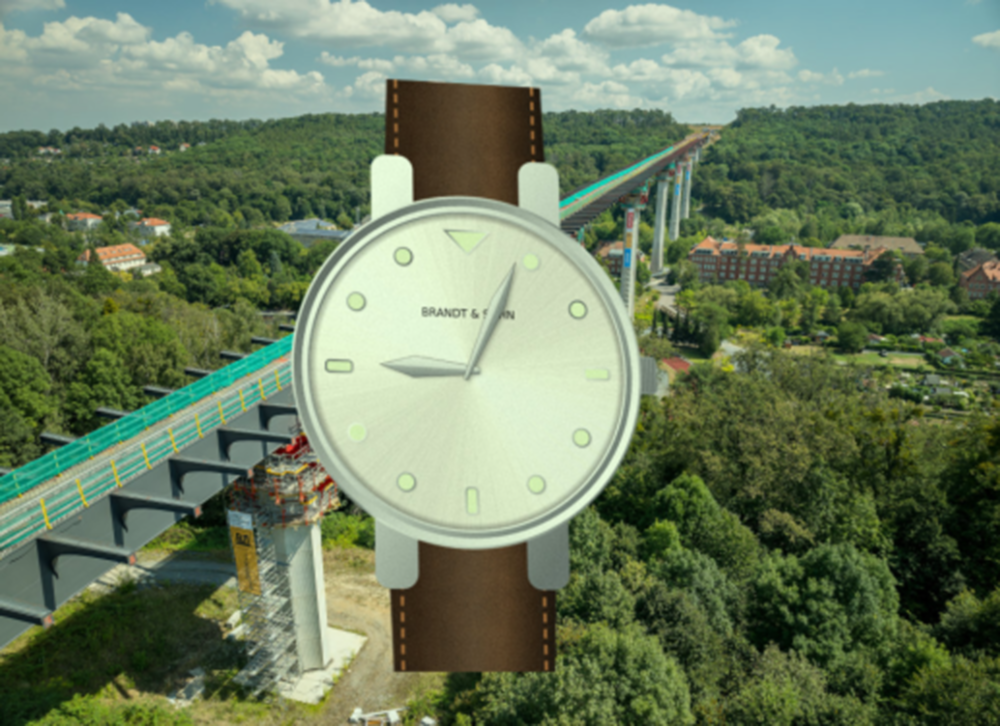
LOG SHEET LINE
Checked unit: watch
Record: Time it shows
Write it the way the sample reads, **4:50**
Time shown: **9:04**
